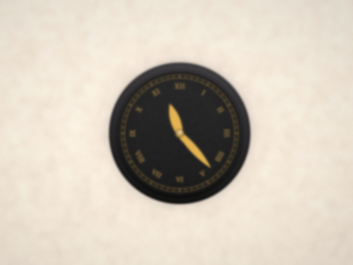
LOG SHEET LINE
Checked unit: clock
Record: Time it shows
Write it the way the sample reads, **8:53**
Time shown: **11:23**
